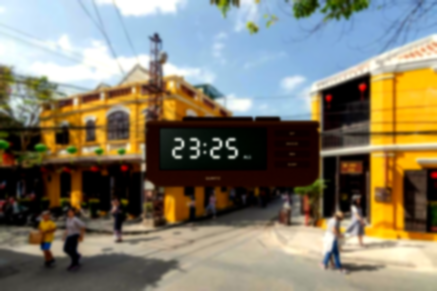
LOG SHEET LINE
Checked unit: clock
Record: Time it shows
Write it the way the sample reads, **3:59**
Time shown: **23:25**
